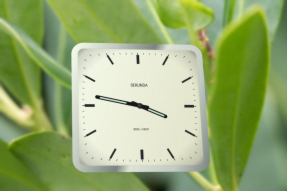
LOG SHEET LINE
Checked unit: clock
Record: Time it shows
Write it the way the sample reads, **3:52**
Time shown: **3:47**
